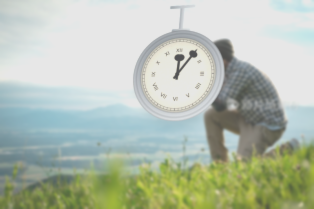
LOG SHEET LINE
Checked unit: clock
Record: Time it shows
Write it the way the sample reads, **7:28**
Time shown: **12:06**
